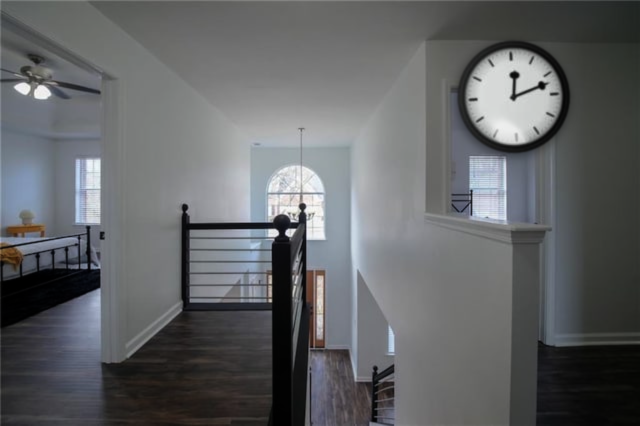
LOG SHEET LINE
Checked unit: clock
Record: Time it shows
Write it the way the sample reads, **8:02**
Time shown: **12:12**
